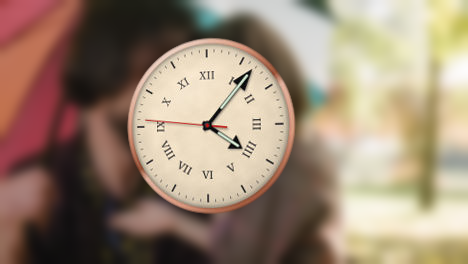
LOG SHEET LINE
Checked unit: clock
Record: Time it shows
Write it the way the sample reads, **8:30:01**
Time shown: **4:06:46**
